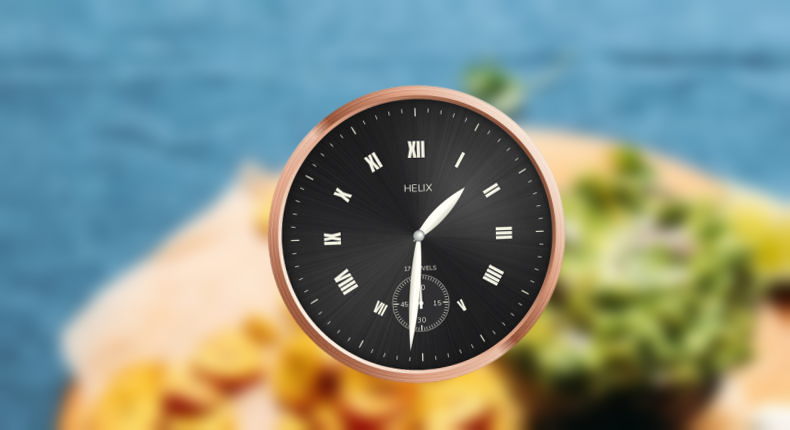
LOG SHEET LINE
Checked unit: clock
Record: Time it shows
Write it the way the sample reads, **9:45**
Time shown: **1:31**
